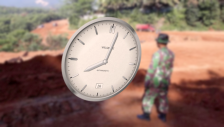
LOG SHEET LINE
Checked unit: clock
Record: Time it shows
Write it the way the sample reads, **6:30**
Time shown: **8:02**
